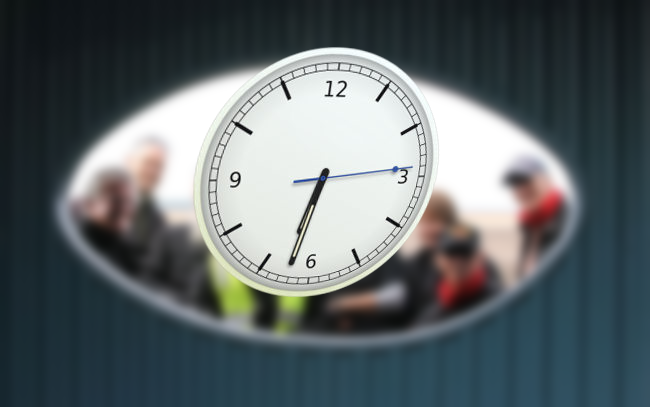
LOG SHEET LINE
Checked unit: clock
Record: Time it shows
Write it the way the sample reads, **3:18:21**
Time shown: **6:32:14**
